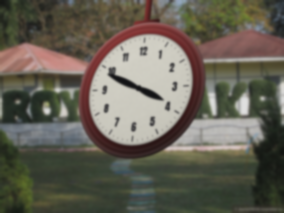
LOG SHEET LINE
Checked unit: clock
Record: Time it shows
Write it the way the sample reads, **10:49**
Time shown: **3:49**
